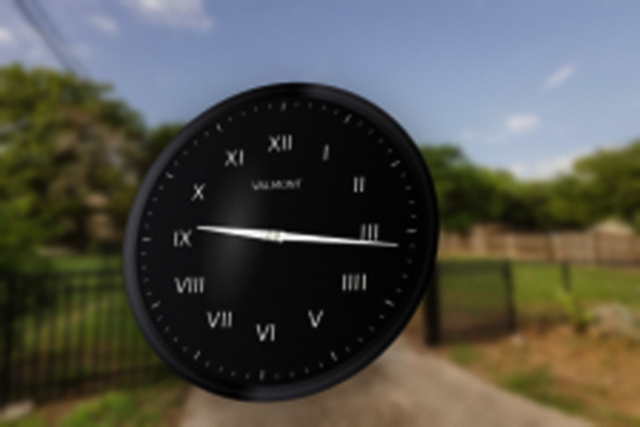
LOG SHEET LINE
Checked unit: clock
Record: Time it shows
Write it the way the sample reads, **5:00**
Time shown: **9:16**
